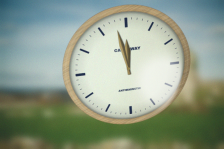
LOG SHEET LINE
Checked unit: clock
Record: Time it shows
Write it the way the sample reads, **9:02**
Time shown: **11:58**
